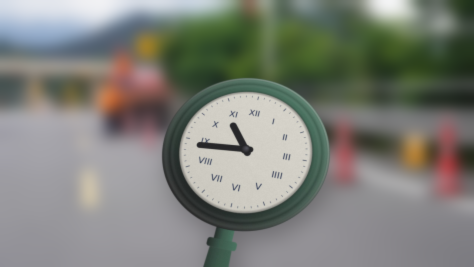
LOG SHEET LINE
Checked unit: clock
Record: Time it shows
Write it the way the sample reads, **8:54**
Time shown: **10:44**
